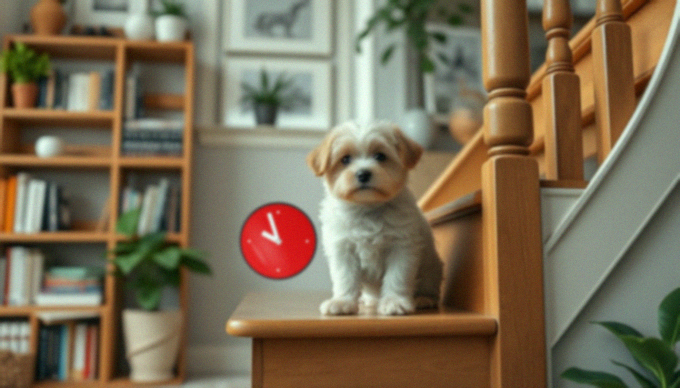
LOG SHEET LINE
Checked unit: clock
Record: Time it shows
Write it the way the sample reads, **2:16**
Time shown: **9:57**
